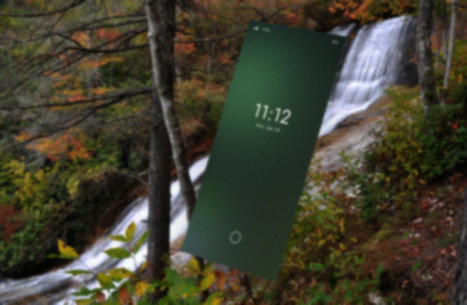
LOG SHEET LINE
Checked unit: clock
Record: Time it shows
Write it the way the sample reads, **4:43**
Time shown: **11:12**
